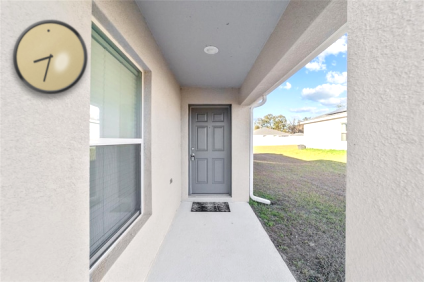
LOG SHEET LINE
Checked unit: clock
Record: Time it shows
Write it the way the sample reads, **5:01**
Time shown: **8:33**
